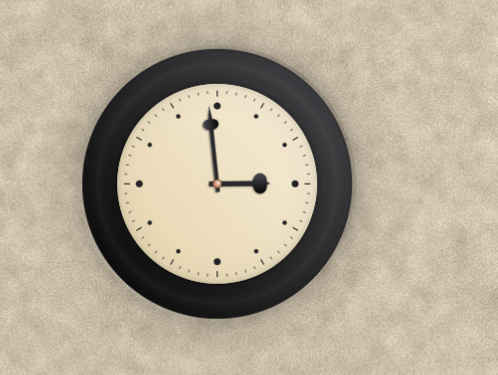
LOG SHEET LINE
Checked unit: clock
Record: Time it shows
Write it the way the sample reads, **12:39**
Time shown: **2:59**
